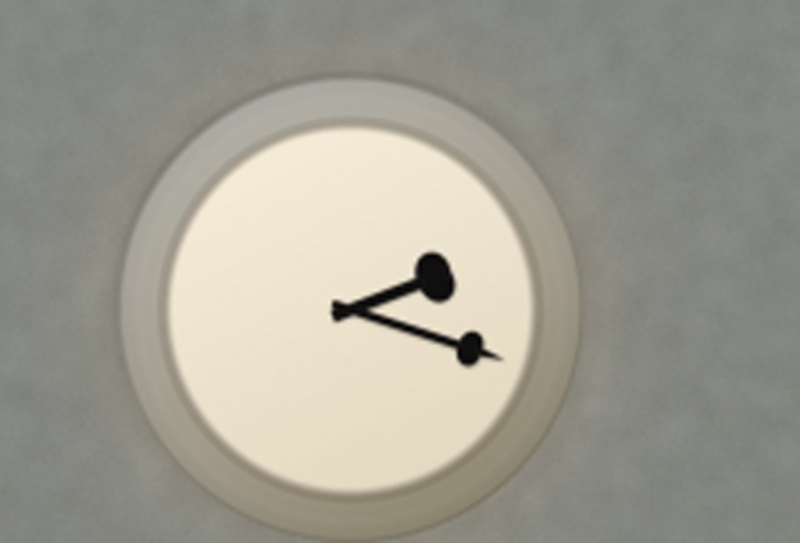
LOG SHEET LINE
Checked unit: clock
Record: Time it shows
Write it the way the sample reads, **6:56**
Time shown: **2:18**
